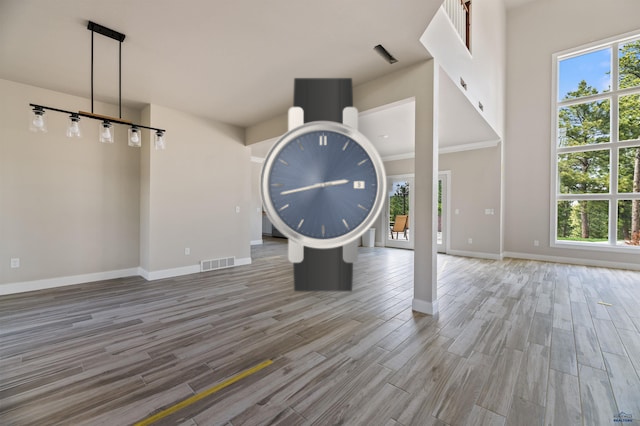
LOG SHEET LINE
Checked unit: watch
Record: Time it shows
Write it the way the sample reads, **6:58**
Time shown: **2:43**
